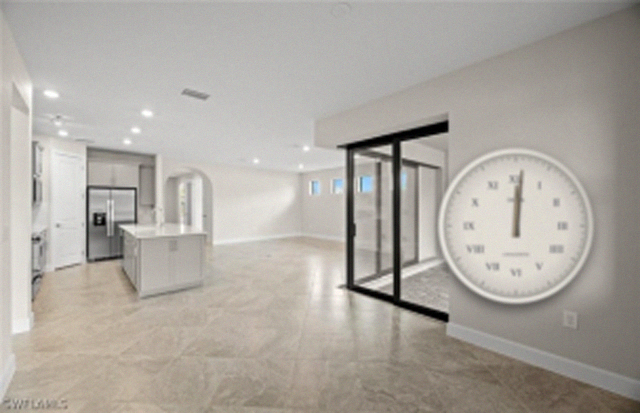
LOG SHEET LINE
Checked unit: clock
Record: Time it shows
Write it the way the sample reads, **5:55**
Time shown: **12:01**
